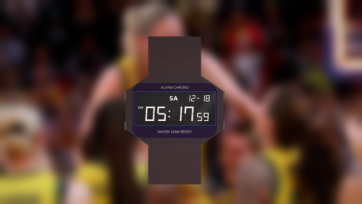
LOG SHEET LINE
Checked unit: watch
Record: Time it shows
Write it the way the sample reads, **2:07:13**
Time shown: **5:17:59**
